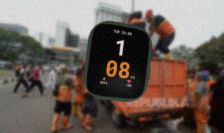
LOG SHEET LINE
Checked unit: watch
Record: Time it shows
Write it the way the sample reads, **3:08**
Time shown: **1:08**
